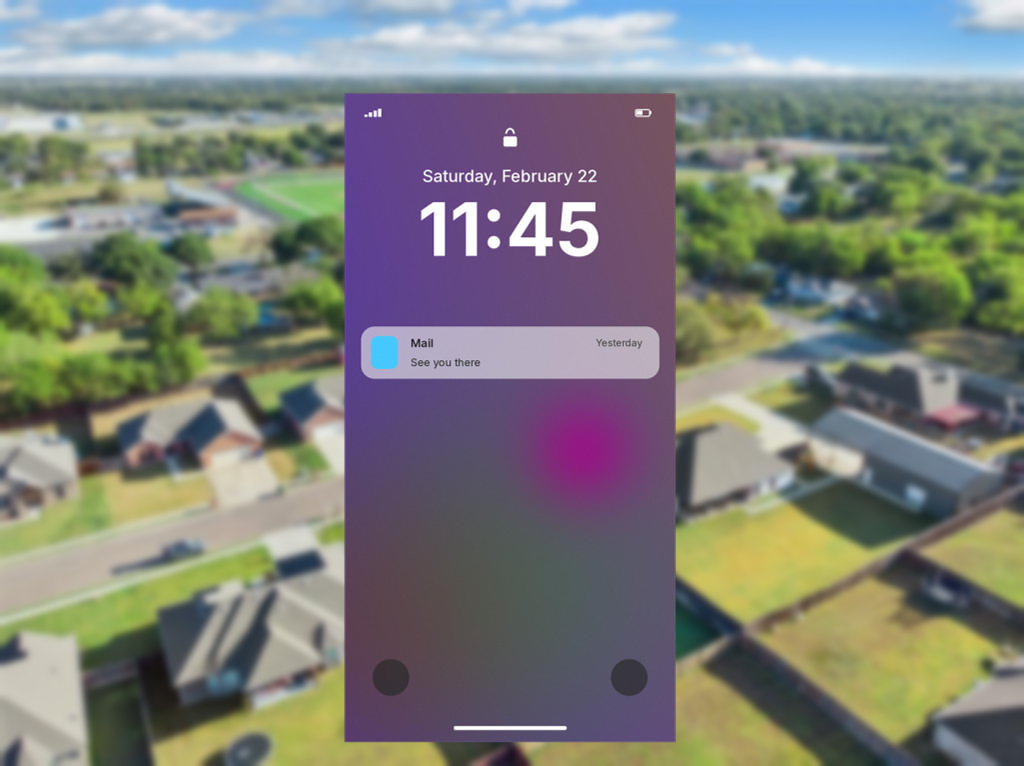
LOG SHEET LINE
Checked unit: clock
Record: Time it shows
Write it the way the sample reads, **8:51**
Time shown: **11:45**
